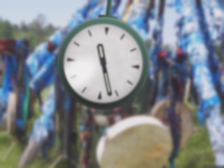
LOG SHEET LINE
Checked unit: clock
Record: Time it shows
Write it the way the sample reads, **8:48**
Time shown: **11:27**
